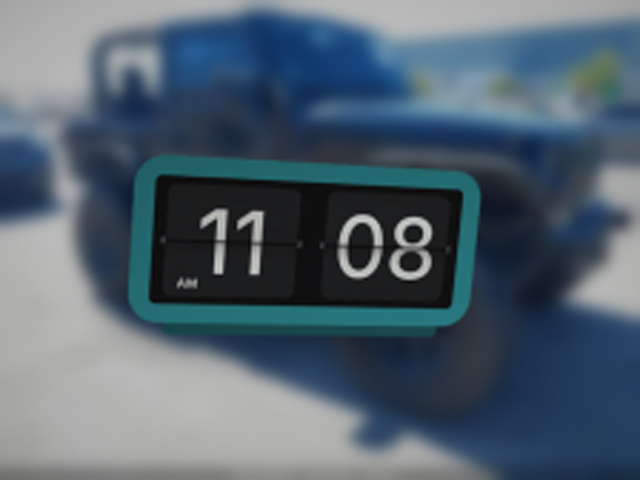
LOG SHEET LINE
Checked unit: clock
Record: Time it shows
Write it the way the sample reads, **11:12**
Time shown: **11:08**
